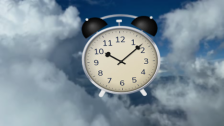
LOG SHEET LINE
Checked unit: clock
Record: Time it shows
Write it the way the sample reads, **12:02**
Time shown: **10:08**
